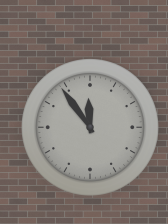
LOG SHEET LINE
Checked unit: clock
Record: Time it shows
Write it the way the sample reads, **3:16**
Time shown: **11:54**
